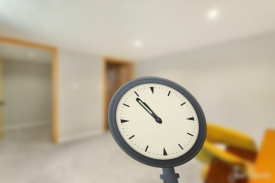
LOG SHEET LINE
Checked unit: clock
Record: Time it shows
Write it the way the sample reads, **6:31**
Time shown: **10:54**
